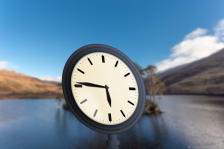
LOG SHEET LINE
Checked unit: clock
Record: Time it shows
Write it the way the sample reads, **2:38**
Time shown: **5:46**
